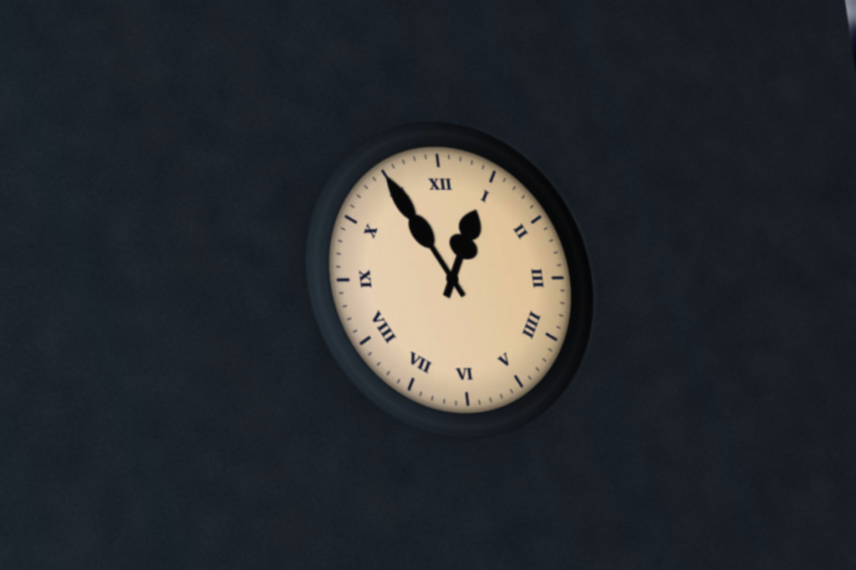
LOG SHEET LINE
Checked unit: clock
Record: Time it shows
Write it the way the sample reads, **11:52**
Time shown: **12:55**
